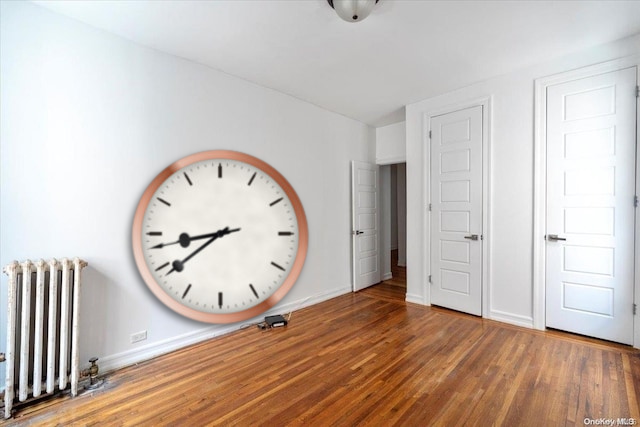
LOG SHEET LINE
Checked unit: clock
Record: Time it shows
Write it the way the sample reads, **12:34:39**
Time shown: **8:38:43**
